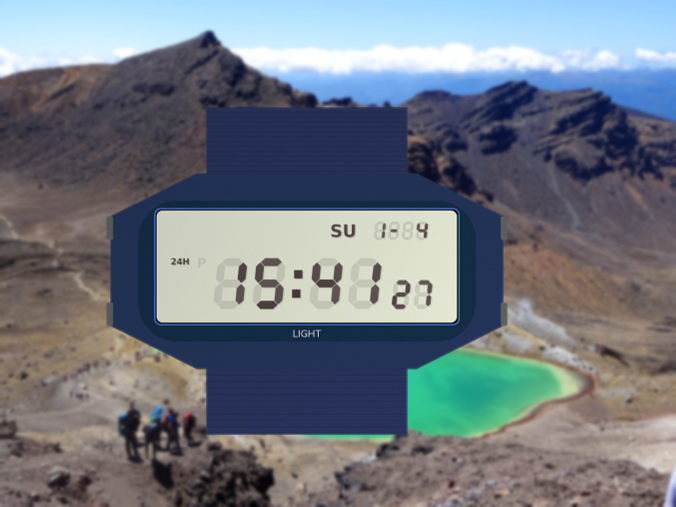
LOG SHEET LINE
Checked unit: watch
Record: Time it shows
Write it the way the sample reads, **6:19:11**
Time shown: **15:41:27**
